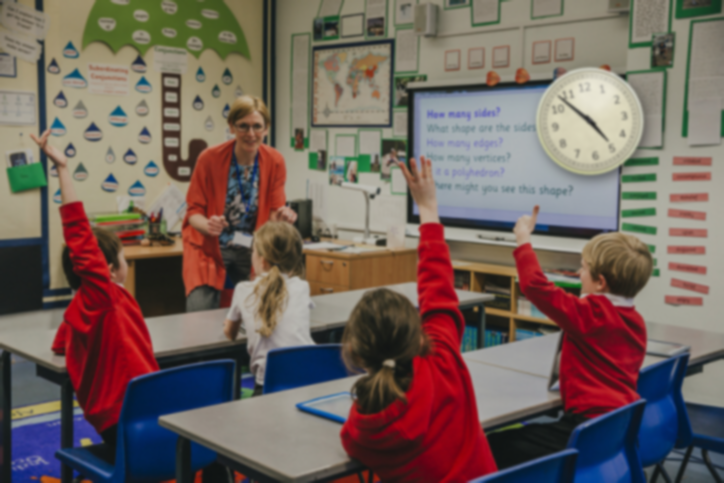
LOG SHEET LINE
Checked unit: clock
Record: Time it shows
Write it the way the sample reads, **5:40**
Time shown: **4:53**
